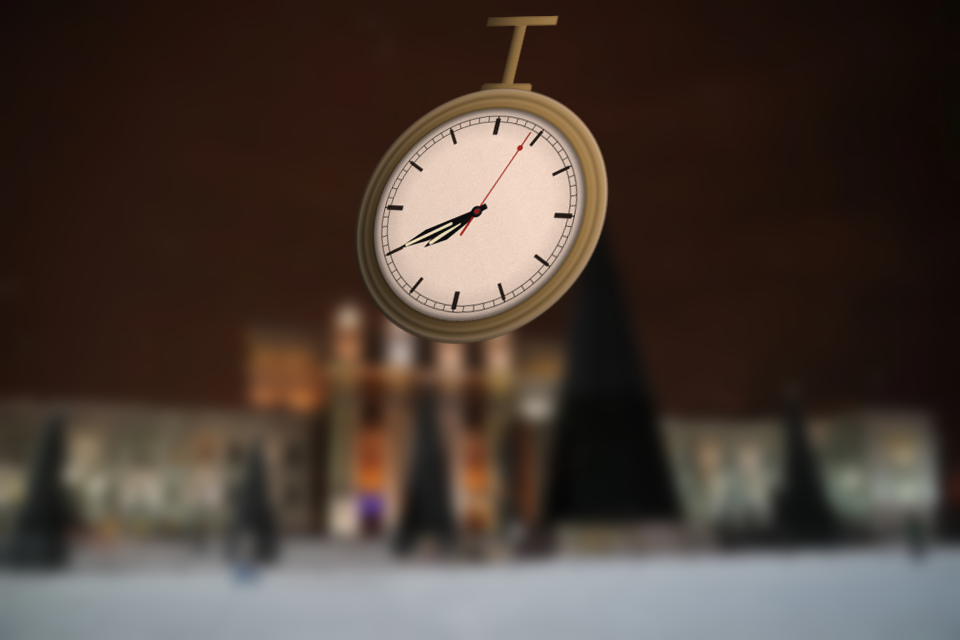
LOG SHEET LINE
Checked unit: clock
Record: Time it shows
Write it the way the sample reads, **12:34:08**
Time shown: **7:40:04**
